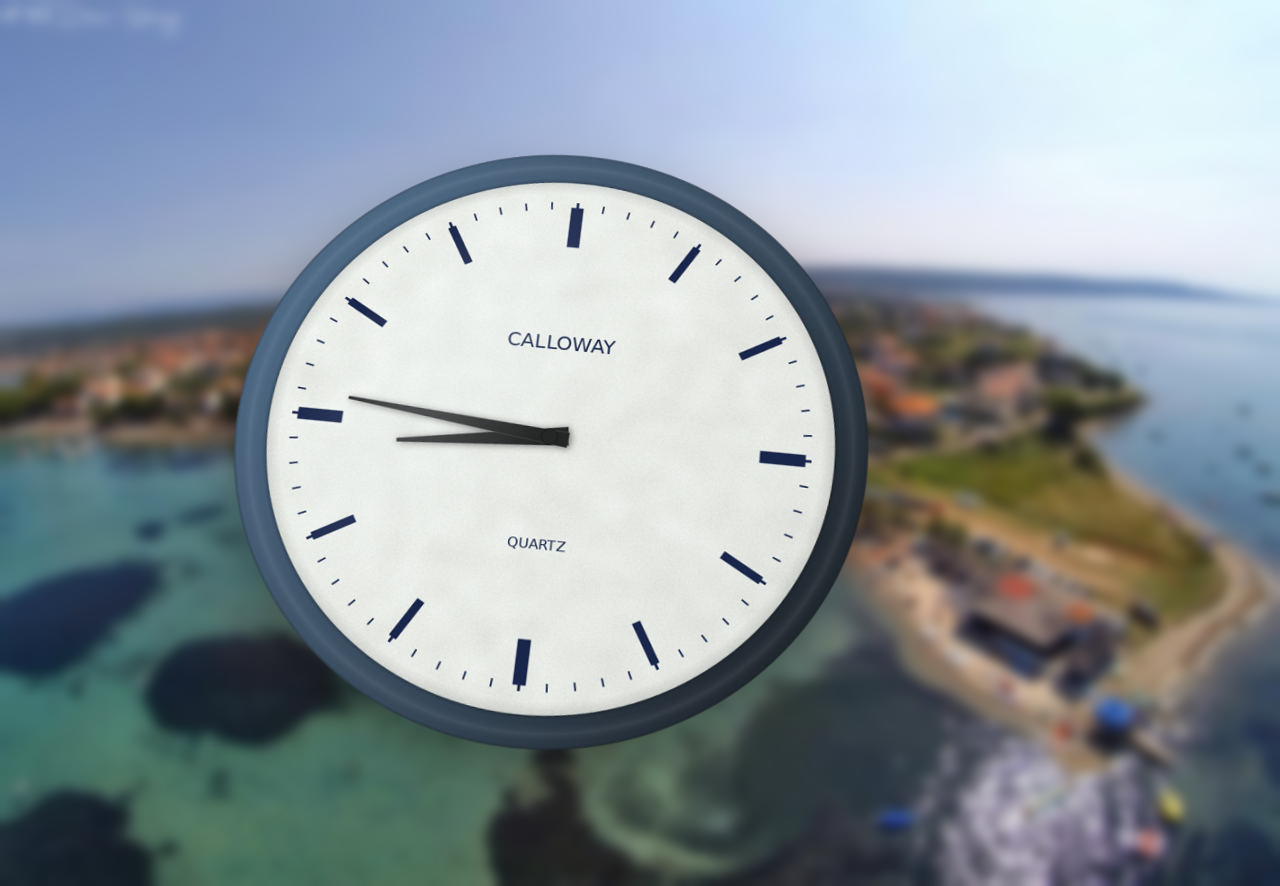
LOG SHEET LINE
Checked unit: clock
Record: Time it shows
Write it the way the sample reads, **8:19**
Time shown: **8:46**
